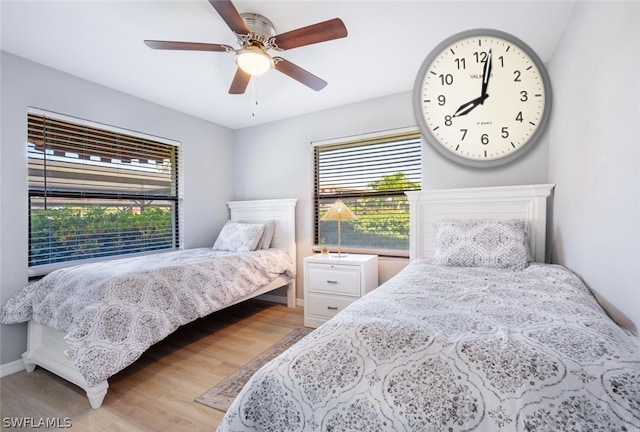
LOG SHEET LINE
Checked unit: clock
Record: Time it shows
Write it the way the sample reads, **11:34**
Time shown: **8:02**
